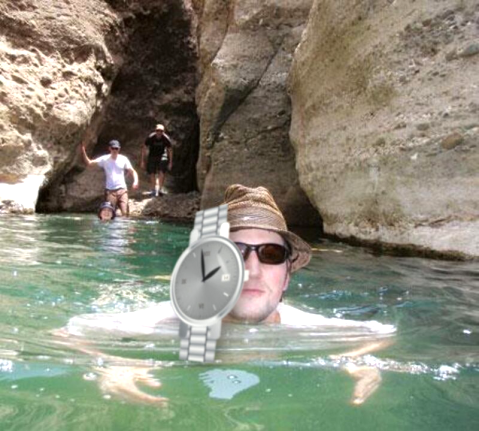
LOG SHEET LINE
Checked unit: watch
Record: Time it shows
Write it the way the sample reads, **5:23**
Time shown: **1:58**
